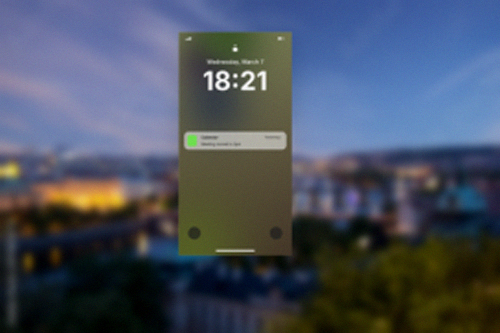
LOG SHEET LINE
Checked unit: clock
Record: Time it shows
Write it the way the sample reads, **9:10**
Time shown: **18:21**
